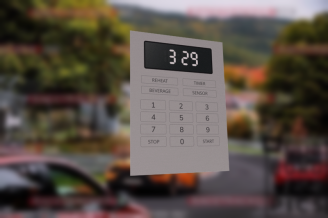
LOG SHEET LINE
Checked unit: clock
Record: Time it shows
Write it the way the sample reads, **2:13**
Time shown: **3:29**
